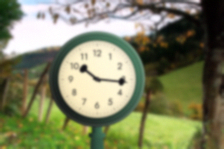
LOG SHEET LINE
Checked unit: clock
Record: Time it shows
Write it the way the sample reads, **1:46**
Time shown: **10:16**
